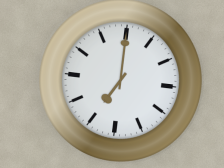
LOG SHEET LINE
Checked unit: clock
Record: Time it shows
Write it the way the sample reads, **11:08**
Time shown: **7:00**
